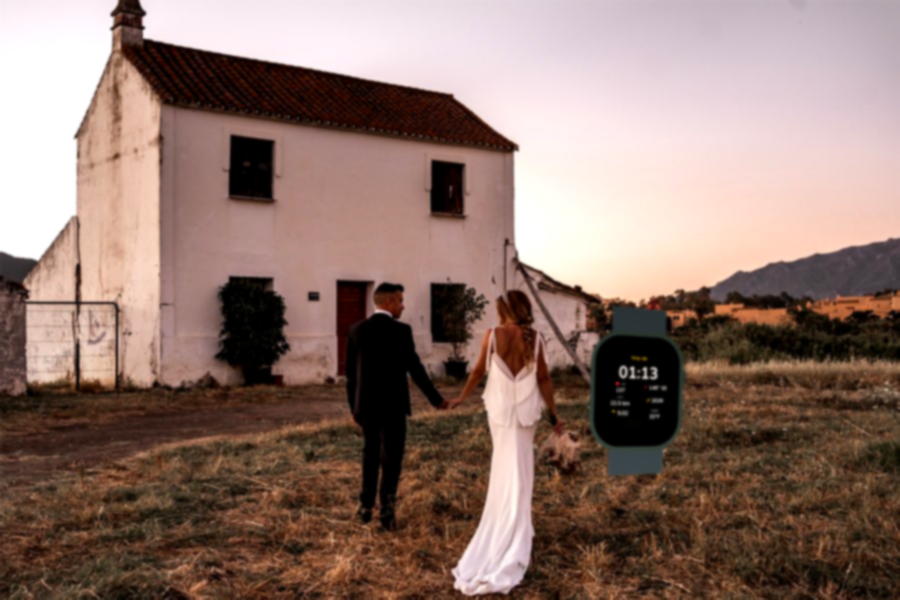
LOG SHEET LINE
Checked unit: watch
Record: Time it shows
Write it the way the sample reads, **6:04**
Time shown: **1:13**
